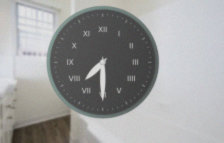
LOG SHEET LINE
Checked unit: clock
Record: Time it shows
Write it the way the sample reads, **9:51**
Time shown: **7:30**
